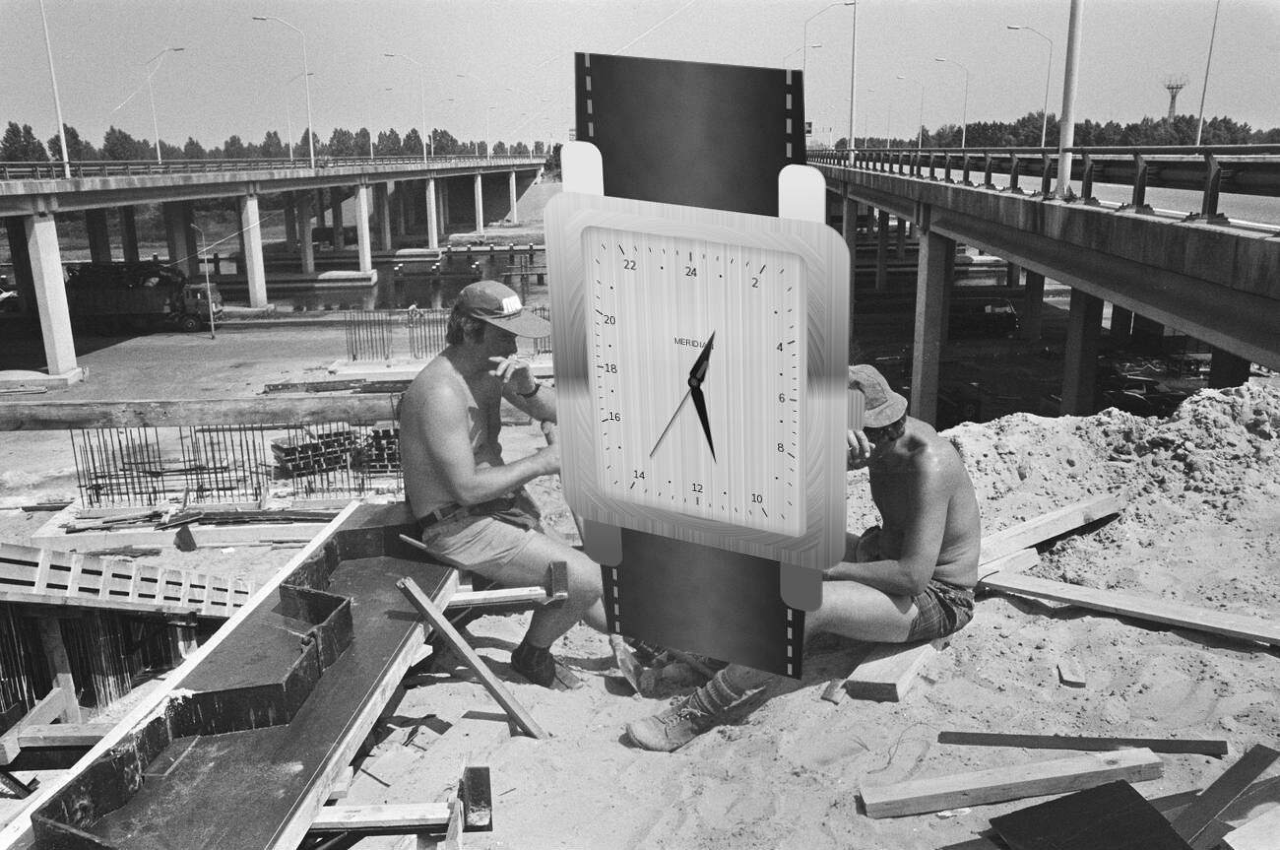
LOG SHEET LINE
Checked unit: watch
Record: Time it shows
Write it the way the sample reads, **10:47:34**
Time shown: **1:27:35**
